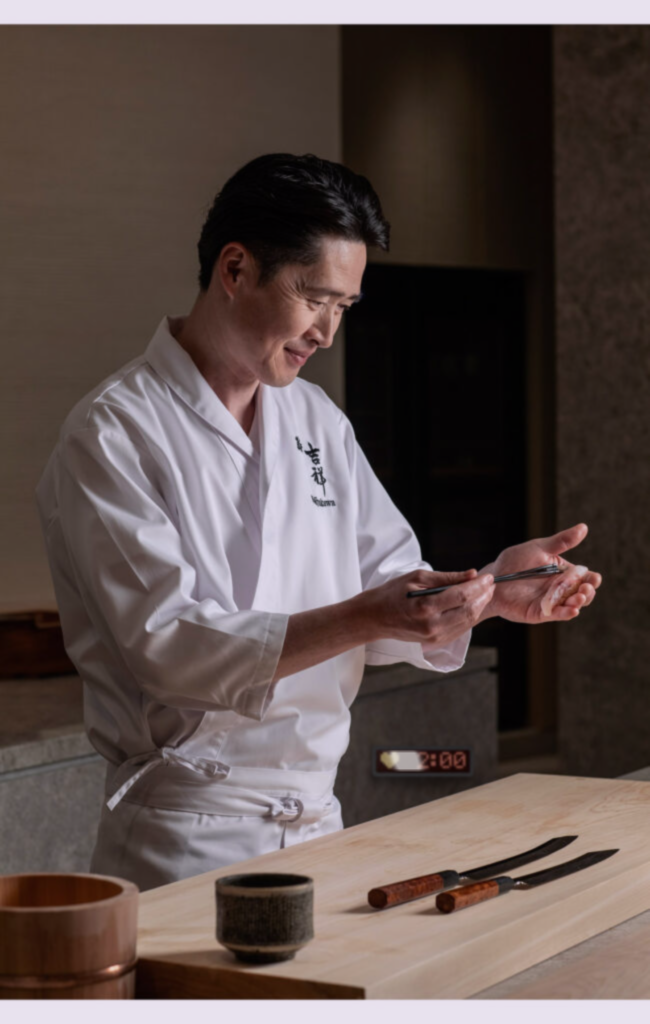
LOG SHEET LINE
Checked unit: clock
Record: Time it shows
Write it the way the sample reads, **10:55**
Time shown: **2:00**
